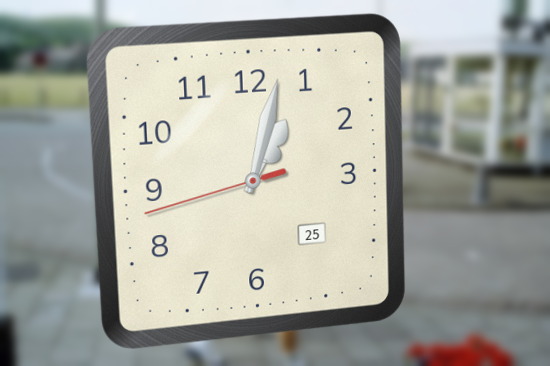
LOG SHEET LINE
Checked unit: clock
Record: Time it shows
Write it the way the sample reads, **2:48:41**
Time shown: **1:02:43**
